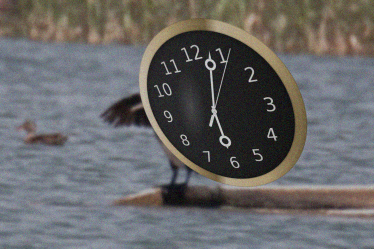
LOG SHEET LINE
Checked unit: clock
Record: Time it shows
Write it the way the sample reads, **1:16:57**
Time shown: **6:03:06**
